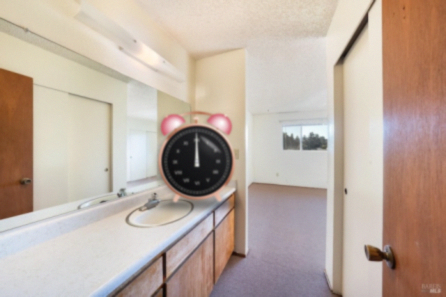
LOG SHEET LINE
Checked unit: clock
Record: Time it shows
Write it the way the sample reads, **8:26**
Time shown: **12:00**
